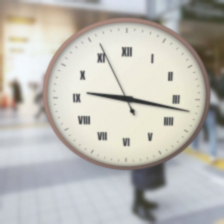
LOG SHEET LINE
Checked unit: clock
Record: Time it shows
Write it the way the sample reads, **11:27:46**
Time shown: **9:16:56**
